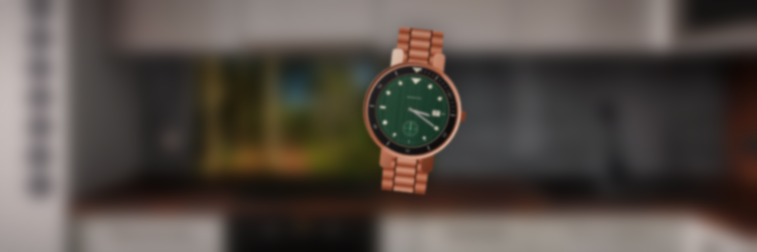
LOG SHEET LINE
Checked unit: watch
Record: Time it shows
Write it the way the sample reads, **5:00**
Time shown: **3:20**
